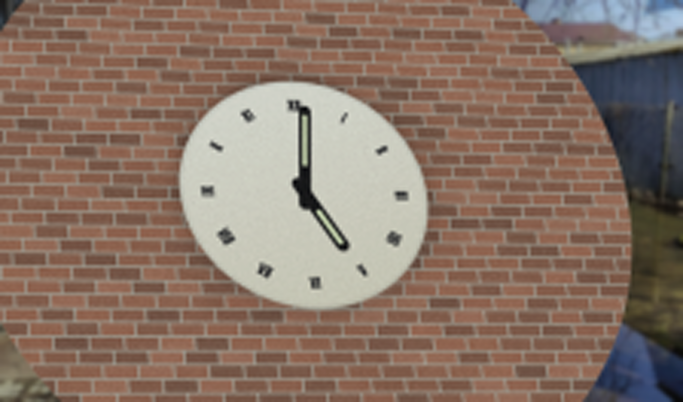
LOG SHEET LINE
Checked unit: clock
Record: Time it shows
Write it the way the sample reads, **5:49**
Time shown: **5:01**
